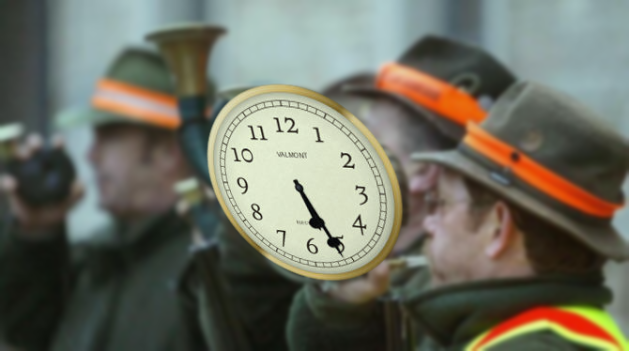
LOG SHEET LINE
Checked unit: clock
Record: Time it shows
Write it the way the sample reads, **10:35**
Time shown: **5:26**
